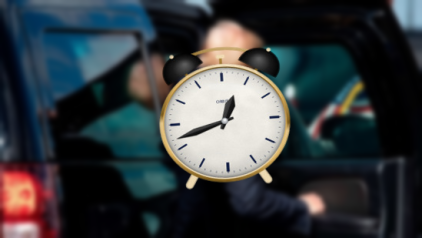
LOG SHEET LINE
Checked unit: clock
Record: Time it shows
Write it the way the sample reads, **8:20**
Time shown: **12:42**
